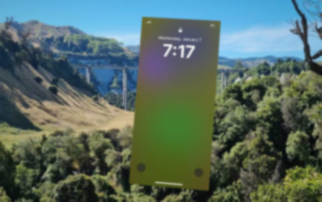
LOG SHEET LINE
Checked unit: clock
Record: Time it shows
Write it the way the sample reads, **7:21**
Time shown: **7:17**
